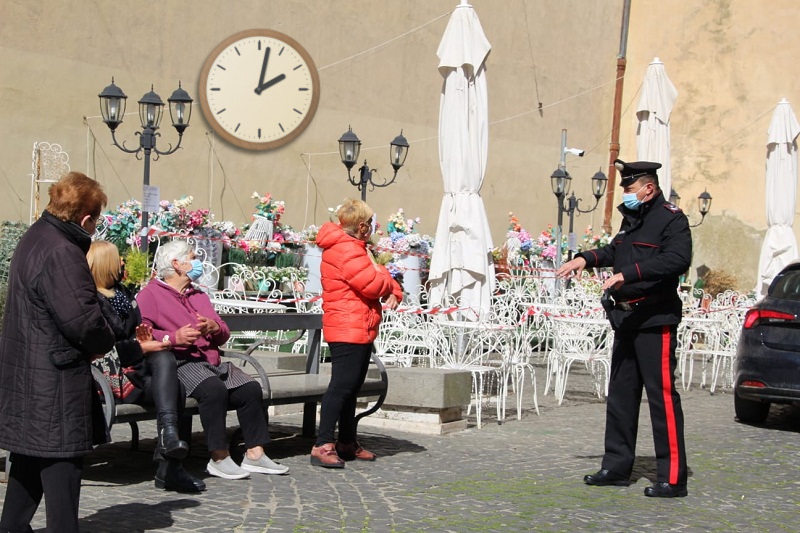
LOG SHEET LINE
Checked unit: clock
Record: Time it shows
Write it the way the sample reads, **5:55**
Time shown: **2:02**
